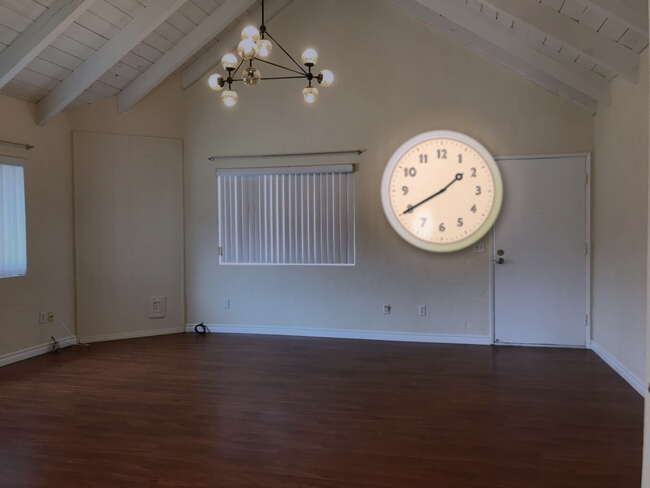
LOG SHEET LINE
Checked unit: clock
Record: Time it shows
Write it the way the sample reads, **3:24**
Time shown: **1:40**
